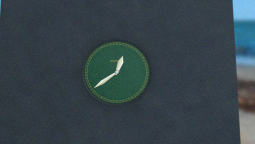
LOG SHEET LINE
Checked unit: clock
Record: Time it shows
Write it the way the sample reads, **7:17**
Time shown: **12:39**
